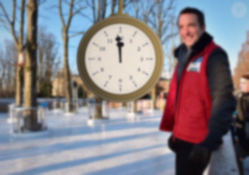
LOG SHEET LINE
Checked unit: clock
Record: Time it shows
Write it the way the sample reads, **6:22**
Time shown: **11:59**
